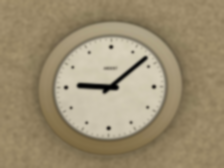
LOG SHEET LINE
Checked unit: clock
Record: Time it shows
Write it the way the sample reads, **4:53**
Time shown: **9:08**
